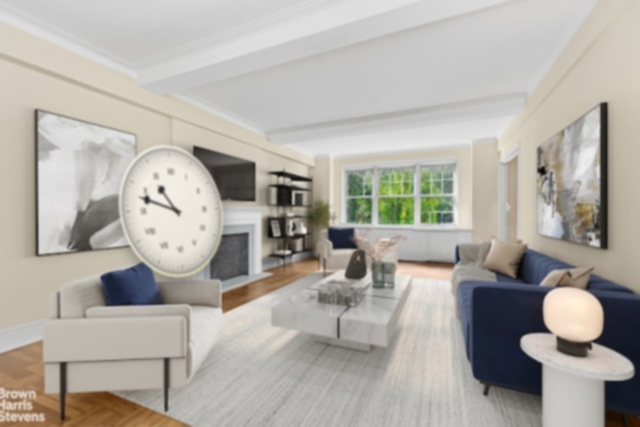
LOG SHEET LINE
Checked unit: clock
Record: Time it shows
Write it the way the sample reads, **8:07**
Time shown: **10:48**
